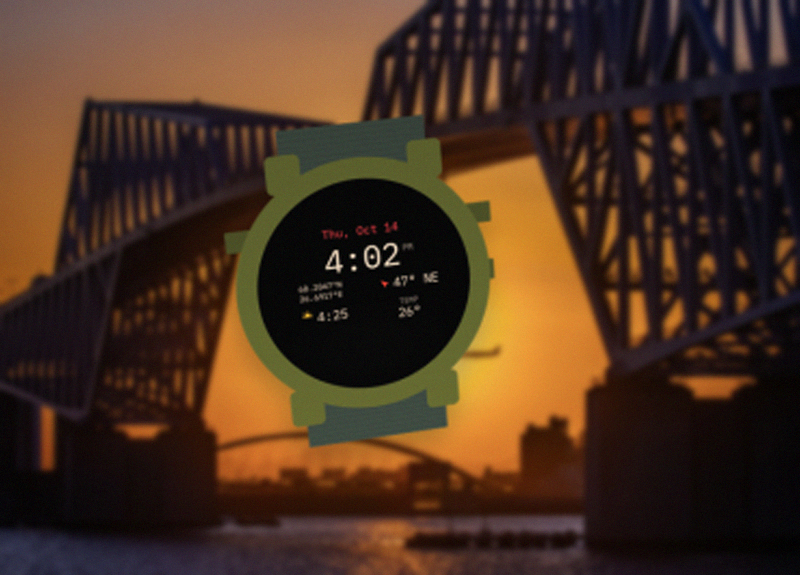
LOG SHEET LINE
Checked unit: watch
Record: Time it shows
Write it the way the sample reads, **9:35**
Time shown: **4:02**
